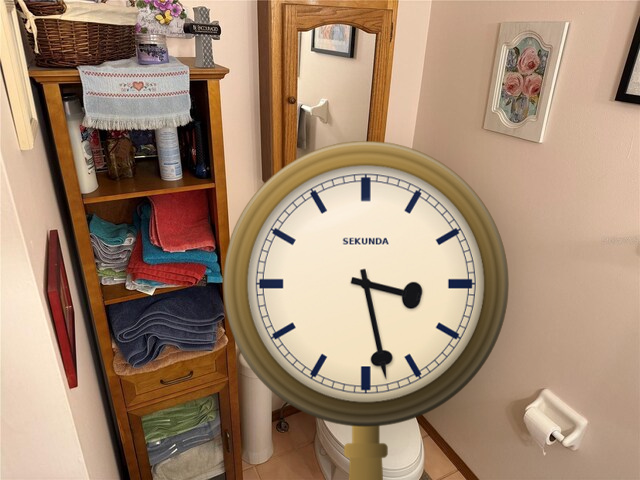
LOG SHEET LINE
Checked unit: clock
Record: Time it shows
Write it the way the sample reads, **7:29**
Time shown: **3:28**
